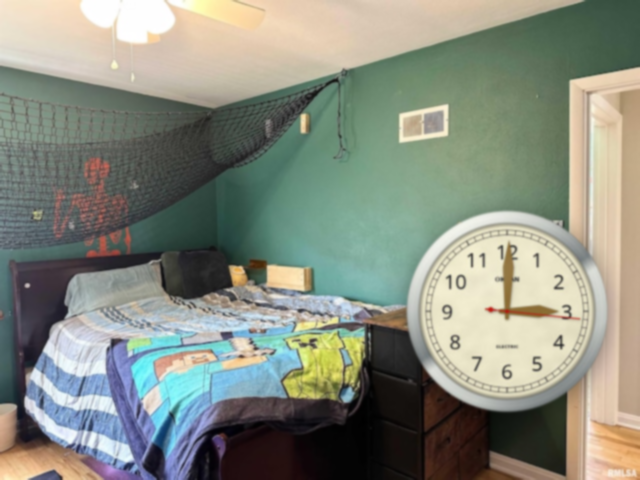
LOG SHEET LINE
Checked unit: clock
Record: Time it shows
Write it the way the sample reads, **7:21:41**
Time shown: **3:00:16**
